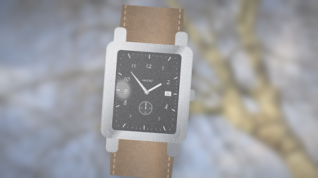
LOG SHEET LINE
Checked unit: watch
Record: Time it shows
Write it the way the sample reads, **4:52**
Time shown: **1:53**
